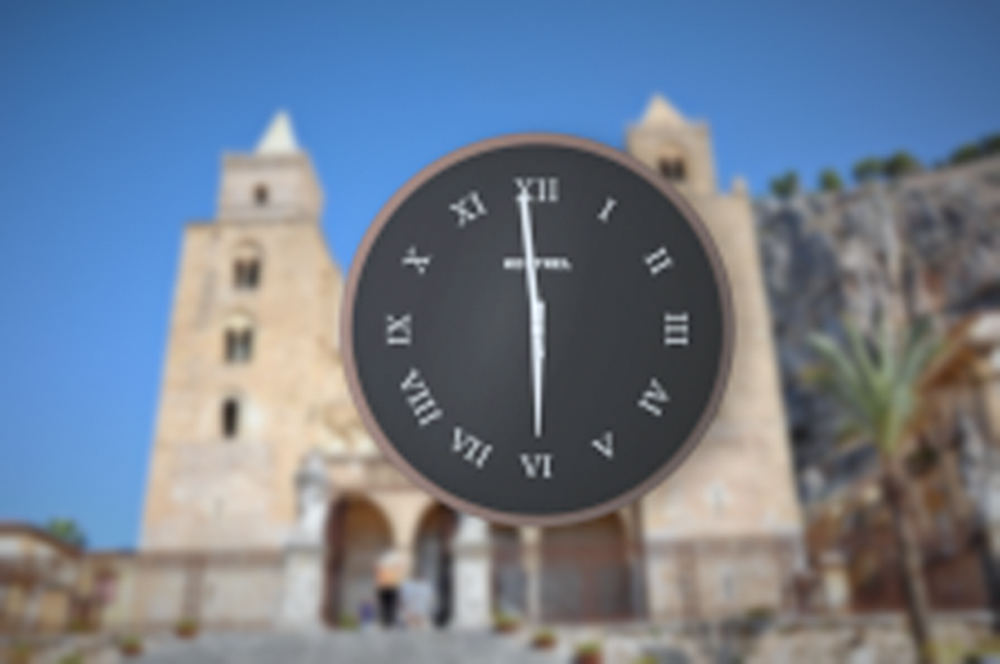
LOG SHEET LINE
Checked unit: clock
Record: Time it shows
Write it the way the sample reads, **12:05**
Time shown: **5:59**
